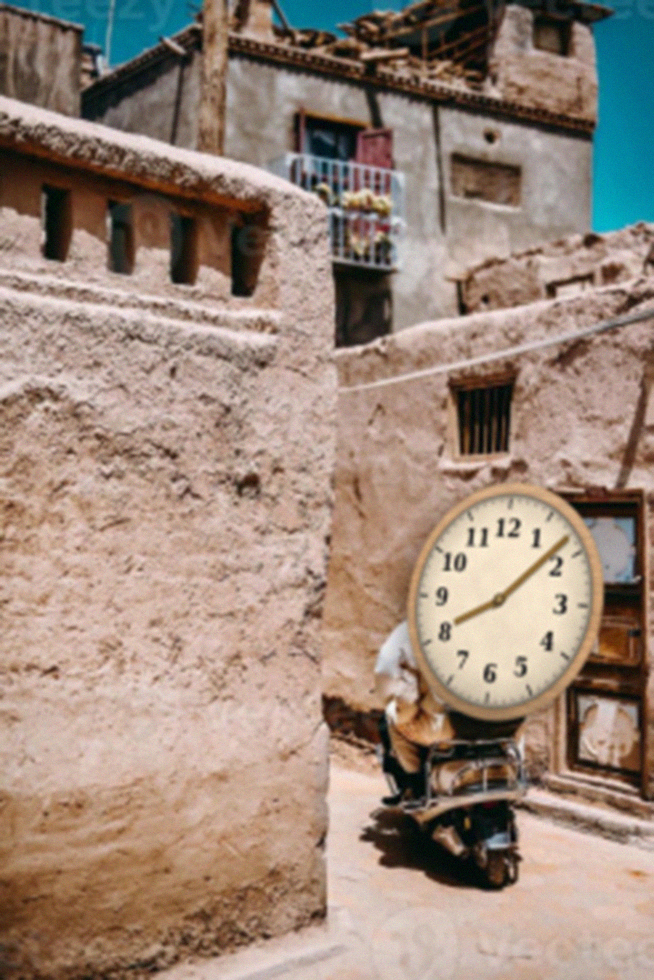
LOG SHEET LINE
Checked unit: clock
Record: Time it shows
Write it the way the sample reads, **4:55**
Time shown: **8:08**
